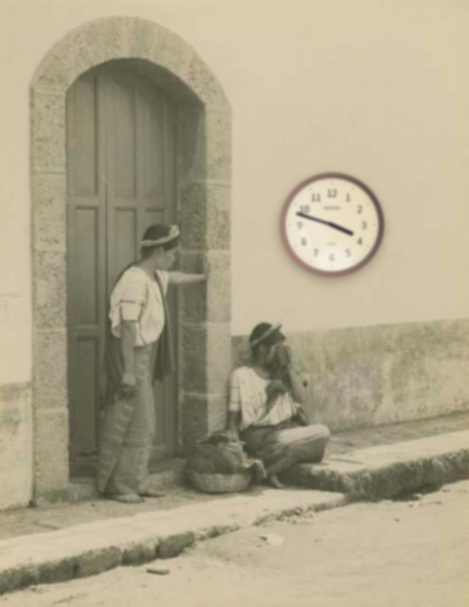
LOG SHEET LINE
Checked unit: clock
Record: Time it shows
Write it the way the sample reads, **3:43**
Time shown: **3:48**
